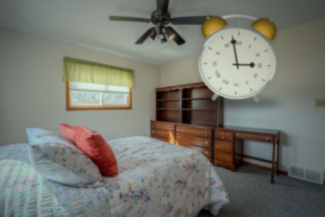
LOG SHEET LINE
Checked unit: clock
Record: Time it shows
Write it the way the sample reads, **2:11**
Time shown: **2:58**
